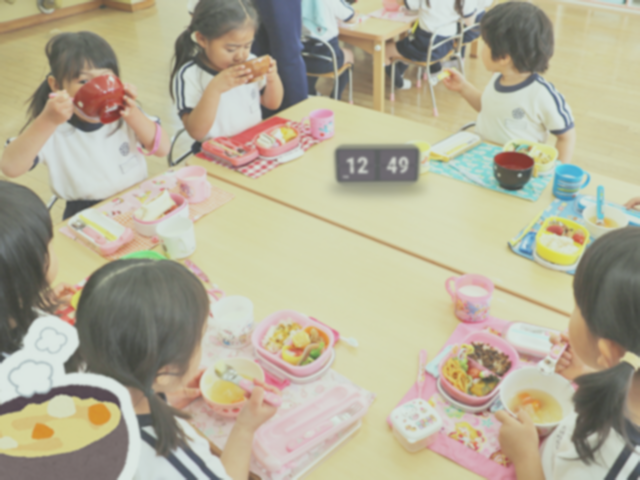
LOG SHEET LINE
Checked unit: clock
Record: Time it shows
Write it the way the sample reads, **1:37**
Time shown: **12:49**
